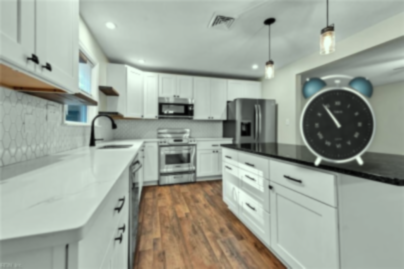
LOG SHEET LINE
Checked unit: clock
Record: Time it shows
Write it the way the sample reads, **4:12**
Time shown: **10:54**
